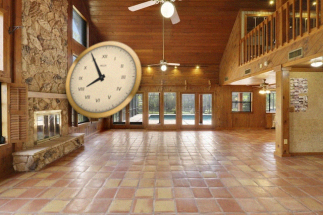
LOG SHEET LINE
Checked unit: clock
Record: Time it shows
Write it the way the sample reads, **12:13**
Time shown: **7:55**
